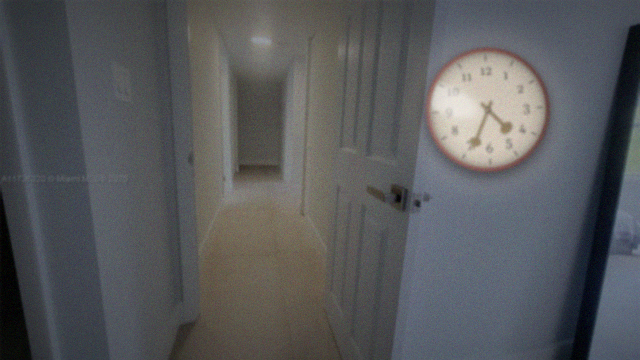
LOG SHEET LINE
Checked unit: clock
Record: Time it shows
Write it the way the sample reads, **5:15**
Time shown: **4:34**
